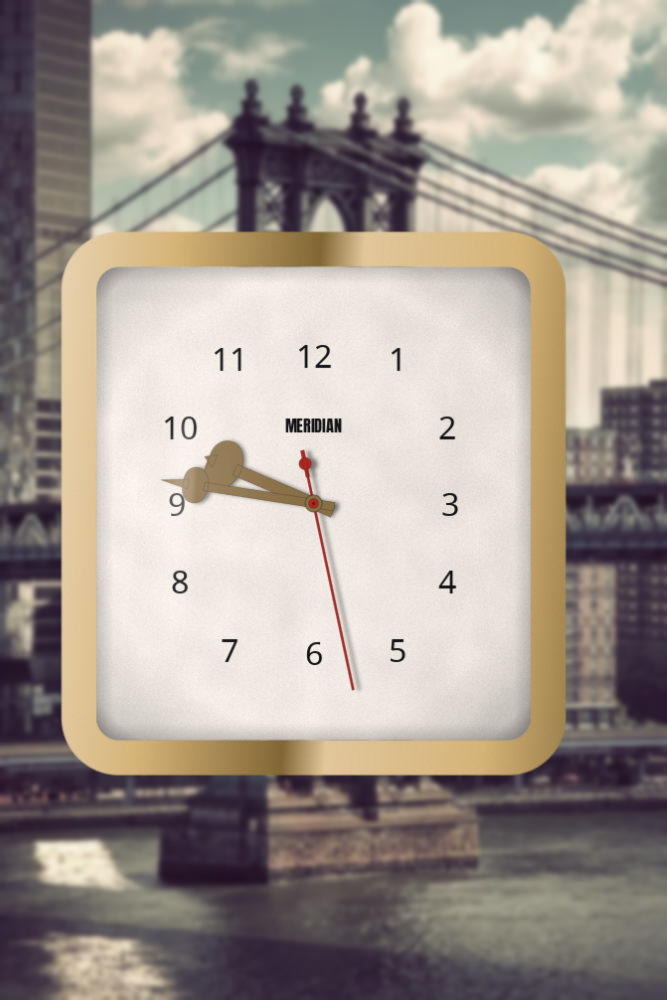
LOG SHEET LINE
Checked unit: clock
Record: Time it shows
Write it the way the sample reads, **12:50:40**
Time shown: **9:46:28**
